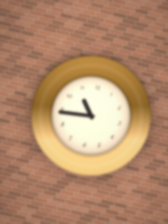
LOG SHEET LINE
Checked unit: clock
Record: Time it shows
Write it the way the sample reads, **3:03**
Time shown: **10:44**
